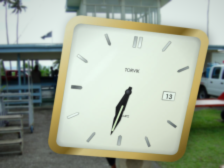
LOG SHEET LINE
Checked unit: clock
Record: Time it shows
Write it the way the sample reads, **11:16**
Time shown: **6:32**
